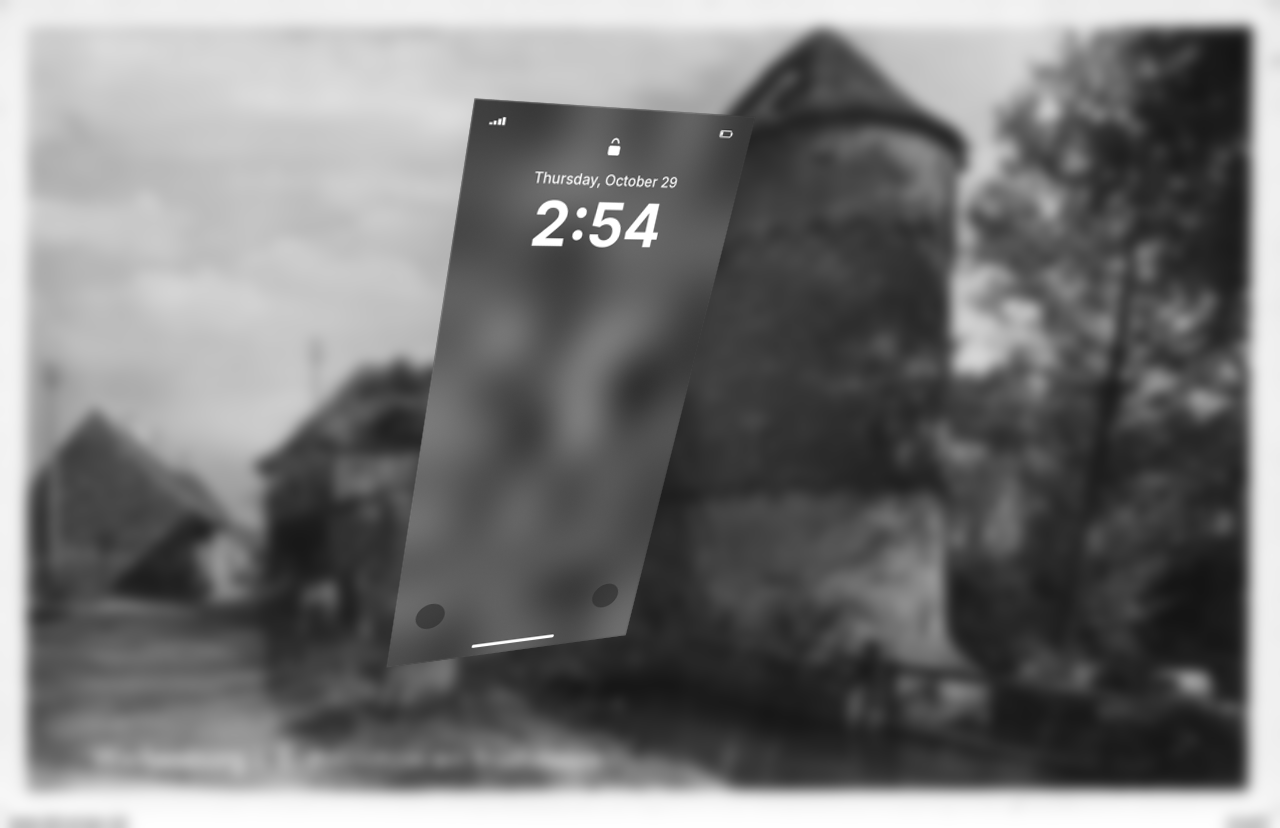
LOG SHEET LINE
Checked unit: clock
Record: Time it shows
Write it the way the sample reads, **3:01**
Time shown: **2:54**
